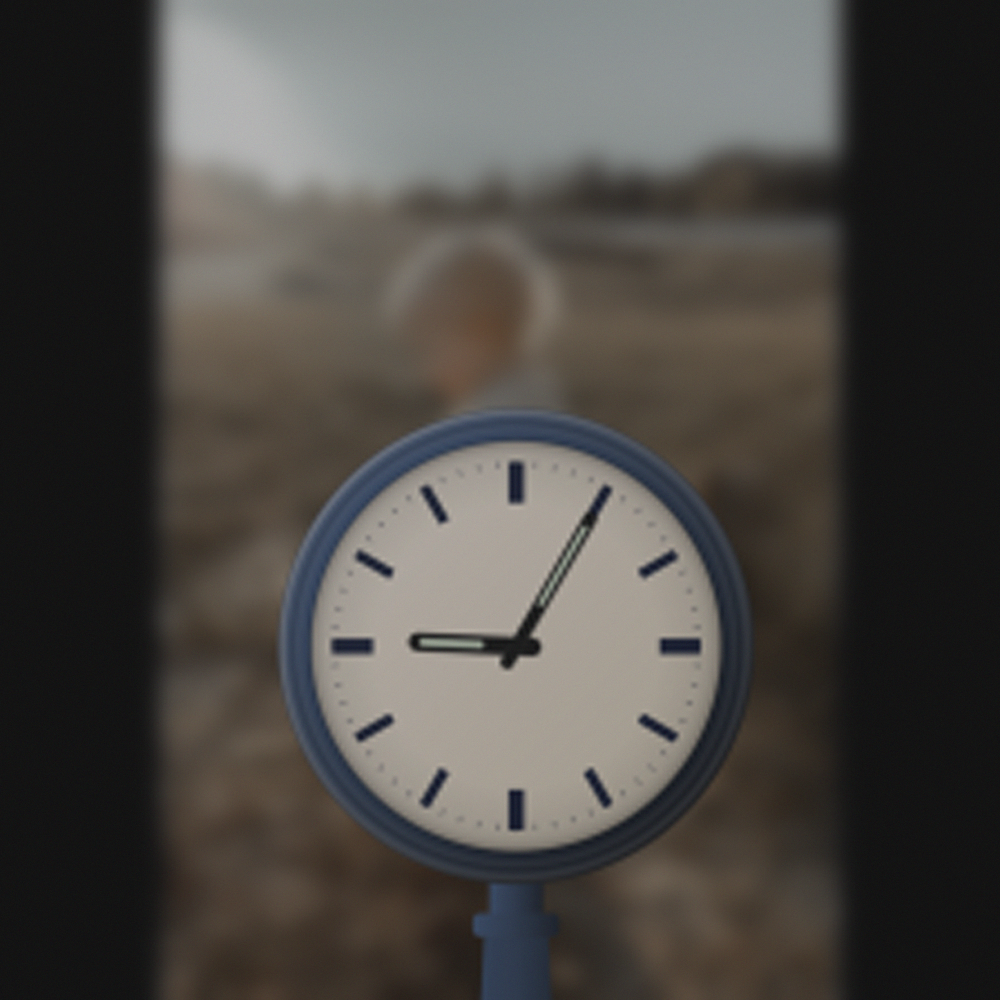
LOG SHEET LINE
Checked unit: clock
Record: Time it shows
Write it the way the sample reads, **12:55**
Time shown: **9:05**
